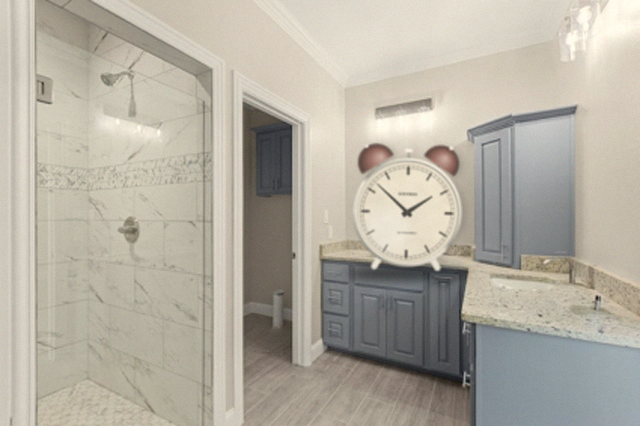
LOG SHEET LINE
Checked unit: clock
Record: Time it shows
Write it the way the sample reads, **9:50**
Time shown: **1:52**
